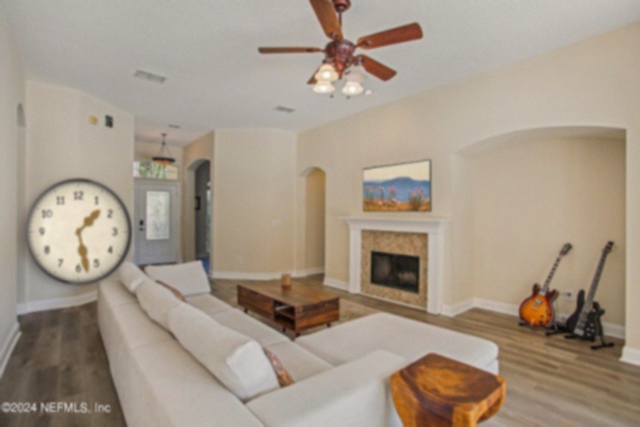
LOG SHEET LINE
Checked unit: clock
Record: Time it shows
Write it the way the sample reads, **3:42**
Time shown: **1:28**
